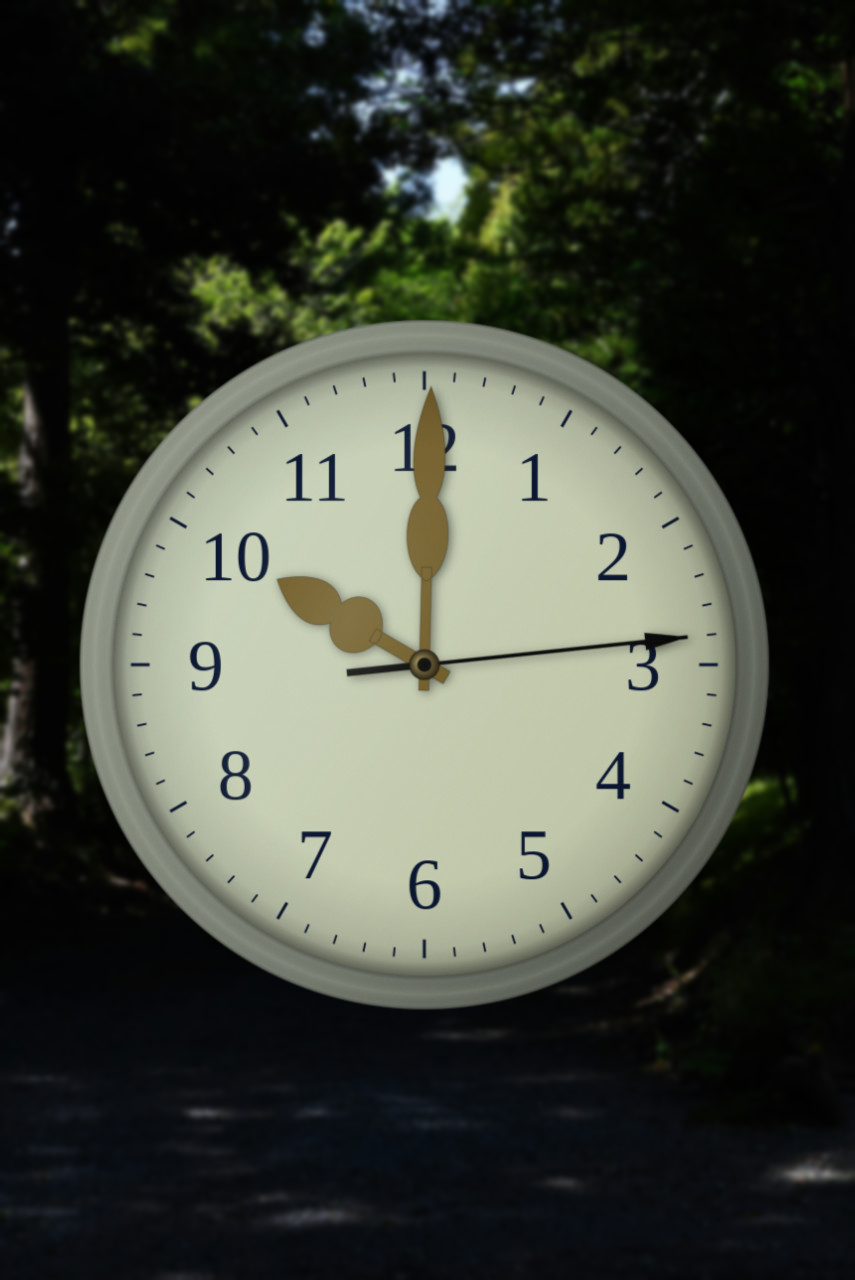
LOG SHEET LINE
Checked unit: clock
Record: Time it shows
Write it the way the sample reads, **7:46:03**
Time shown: **10:00:14**
